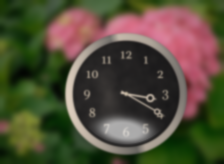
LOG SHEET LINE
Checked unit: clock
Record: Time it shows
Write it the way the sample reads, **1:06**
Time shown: **3:20**
